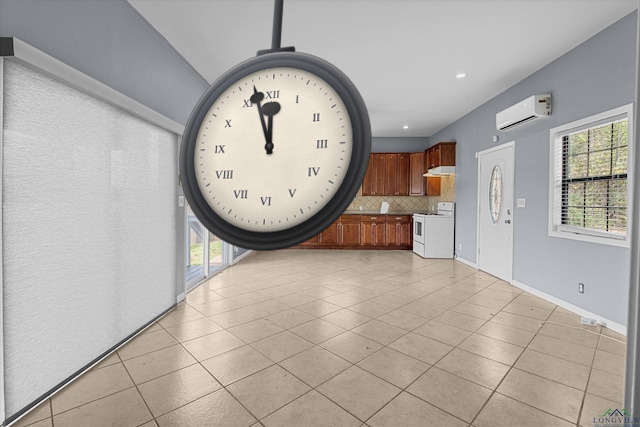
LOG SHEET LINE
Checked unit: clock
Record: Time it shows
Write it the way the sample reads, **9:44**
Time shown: **11:57**
